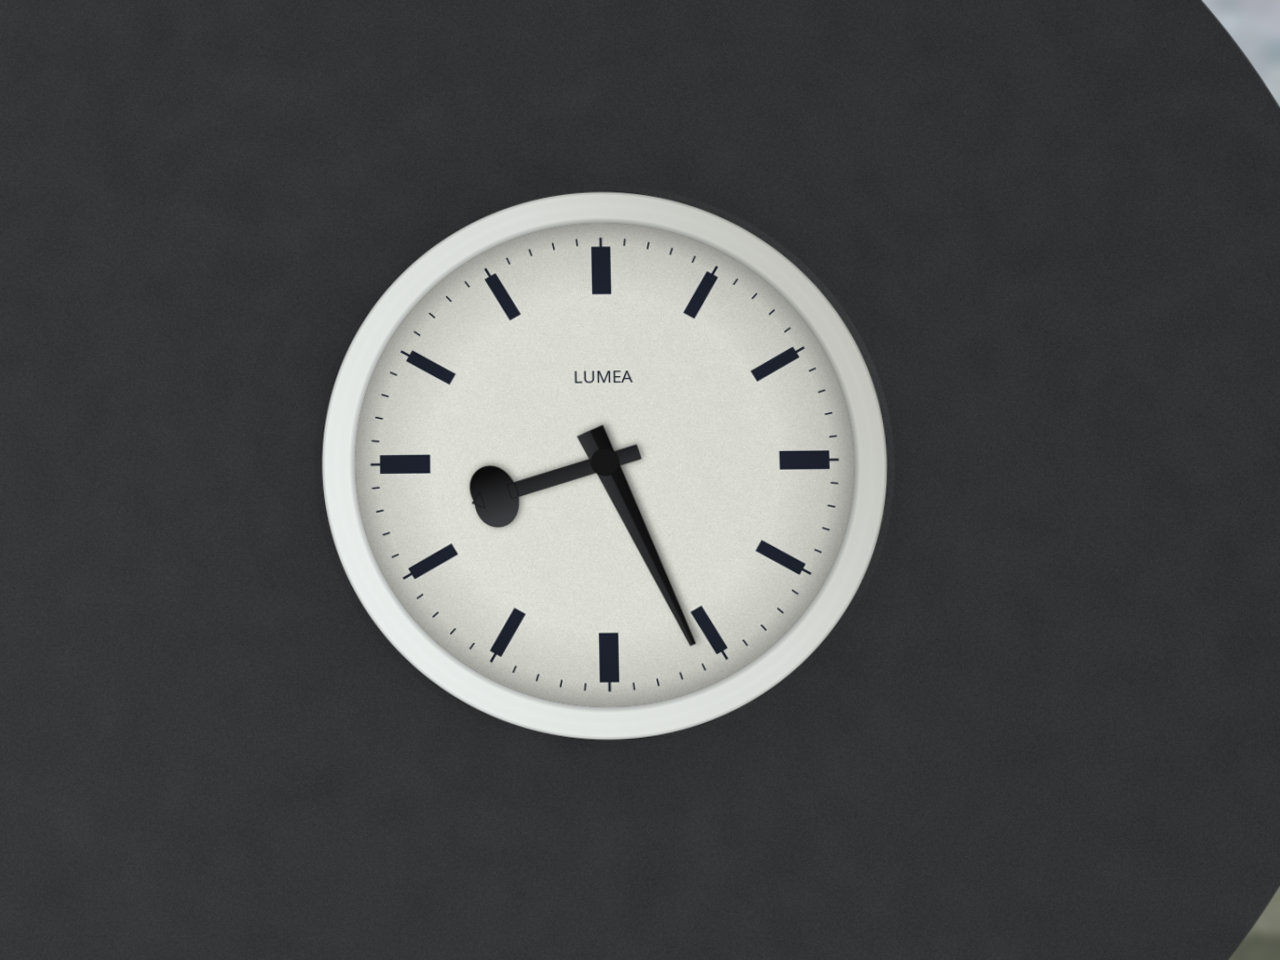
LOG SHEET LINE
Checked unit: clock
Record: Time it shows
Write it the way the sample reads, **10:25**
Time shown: **8:26**
